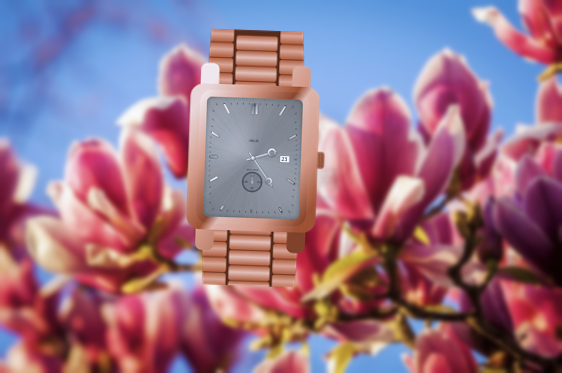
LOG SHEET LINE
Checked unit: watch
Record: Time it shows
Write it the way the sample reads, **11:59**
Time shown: **2:24**
